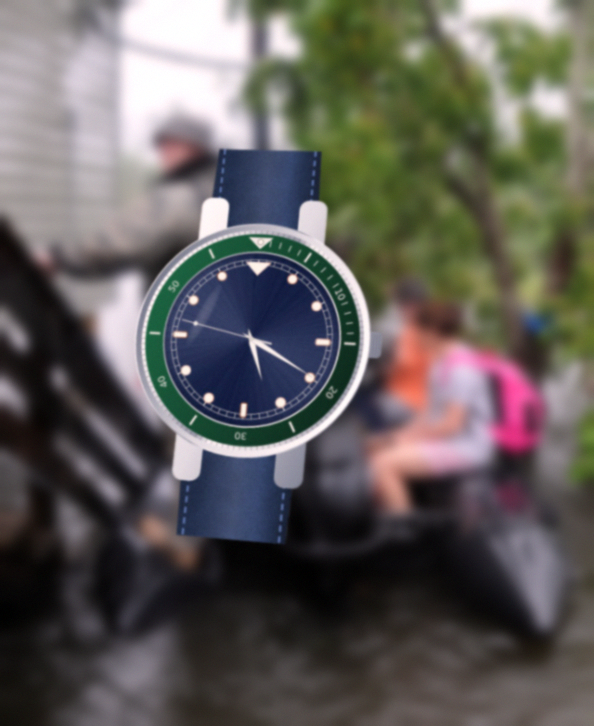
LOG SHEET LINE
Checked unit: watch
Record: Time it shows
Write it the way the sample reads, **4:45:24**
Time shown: **5:19:47**
